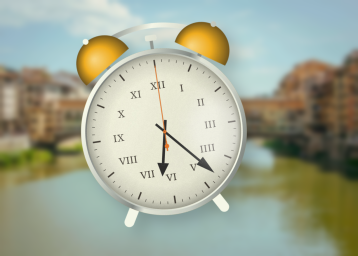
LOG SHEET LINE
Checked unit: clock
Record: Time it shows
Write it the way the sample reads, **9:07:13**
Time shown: **6:23:00**
